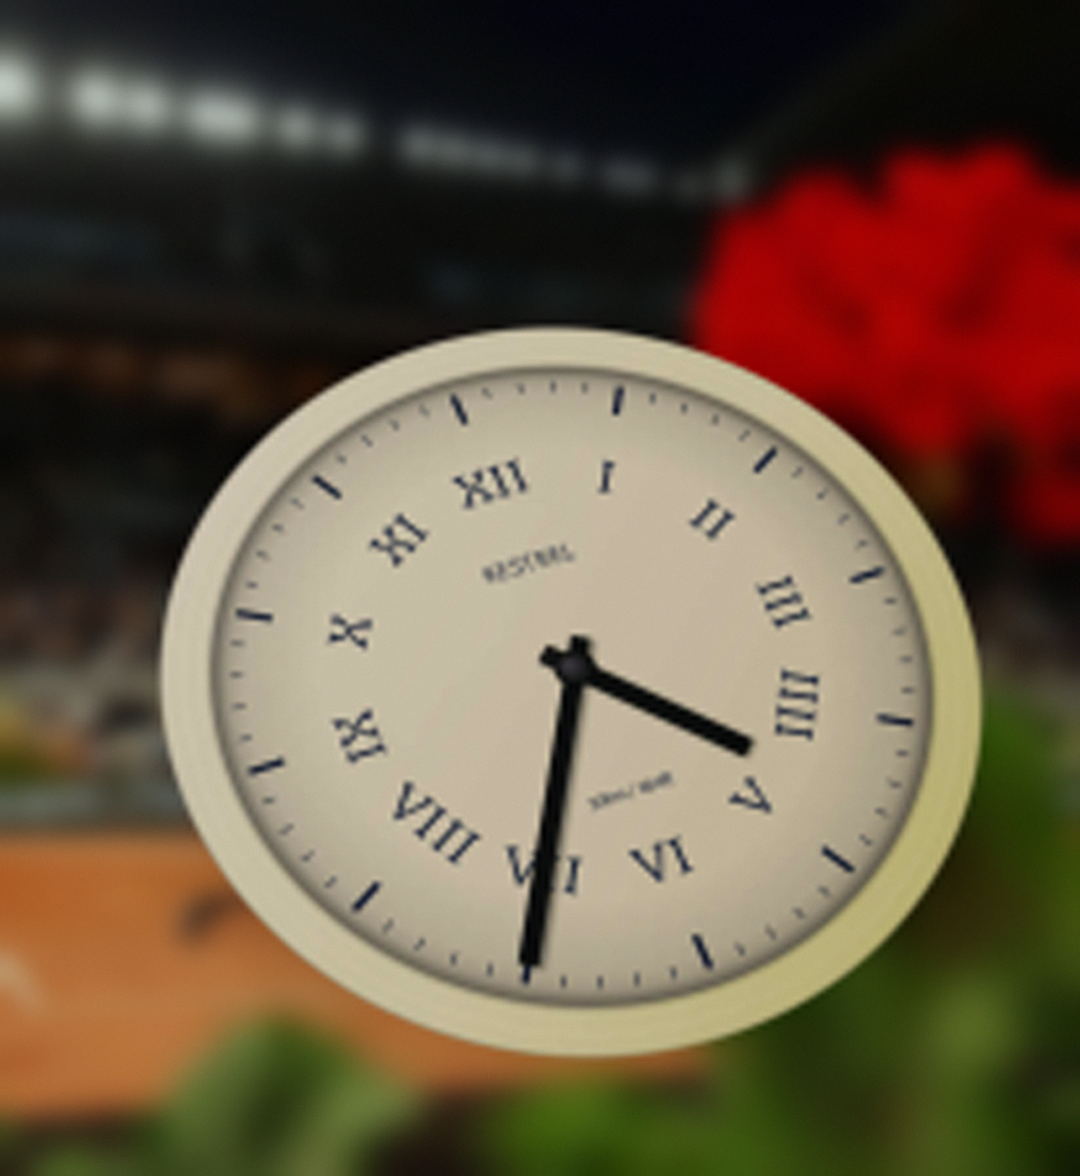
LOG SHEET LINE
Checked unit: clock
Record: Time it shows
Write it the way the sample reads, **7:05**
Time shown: **4:35**
